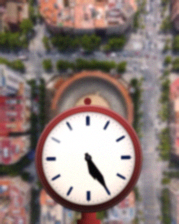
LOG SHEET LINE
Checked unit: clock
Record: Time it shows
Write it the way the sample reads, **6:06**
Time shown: **5:25**
